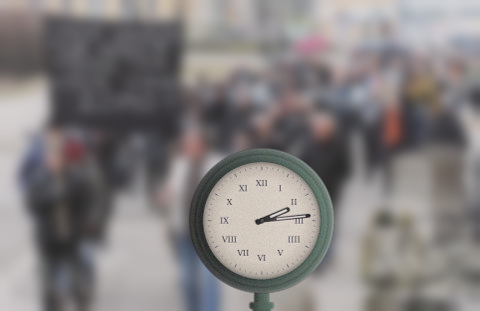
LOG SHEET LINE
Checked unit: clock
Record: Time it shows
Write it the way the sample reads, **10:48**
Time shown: **2:14**
